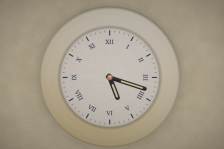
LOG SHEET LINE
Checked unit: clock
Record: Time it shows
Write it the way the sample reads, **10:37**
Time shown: **5:18**
